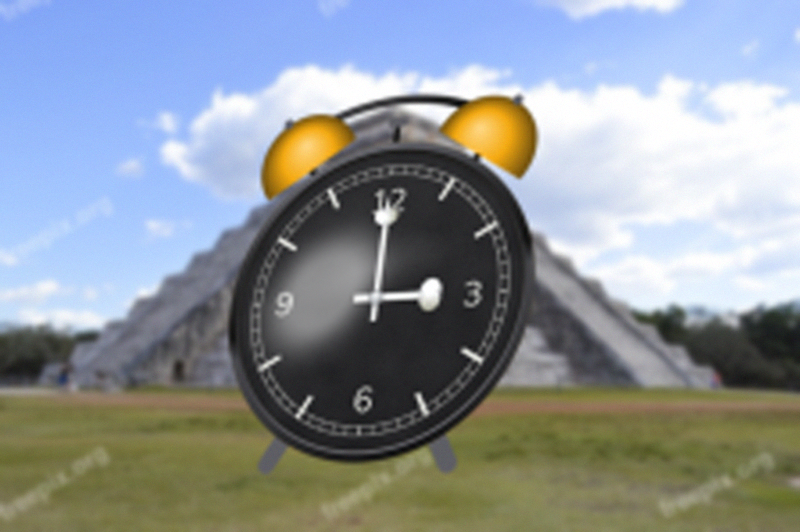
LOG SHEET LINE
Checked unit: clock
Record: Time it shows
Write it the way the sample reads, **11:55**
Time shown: **3:00**
